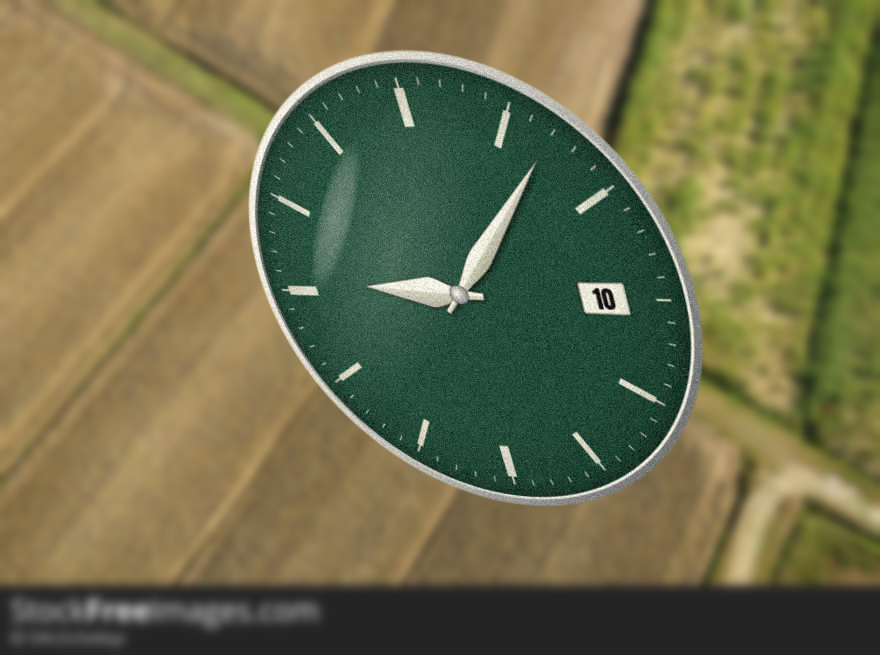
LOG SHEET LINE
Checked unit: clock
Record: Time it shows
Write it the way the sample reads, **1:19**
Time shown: **9:07**
